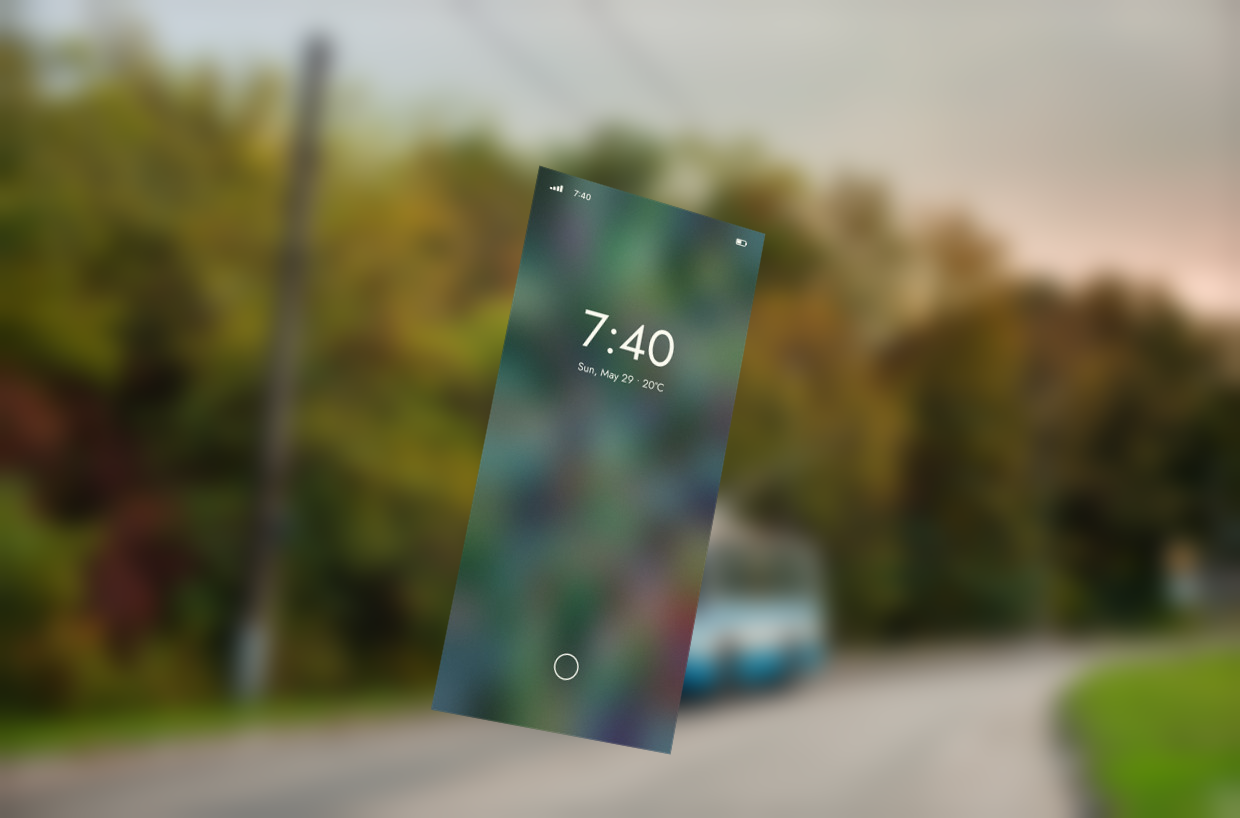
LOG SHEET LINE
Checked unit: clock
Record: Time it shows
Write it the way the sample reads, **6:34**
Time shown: **7:40**
